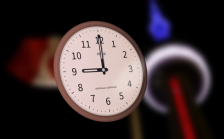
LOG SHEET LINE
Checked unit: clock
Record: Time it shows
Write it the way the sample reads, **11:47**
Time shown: **9:00**
